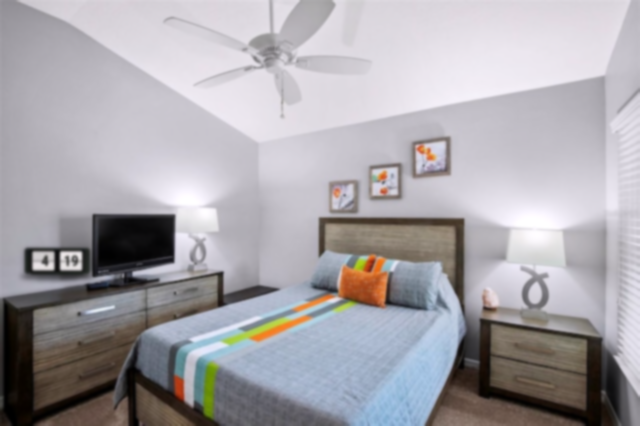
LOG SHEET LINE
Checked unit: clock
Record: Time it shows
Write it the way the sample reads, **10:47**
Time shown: **4:19**
